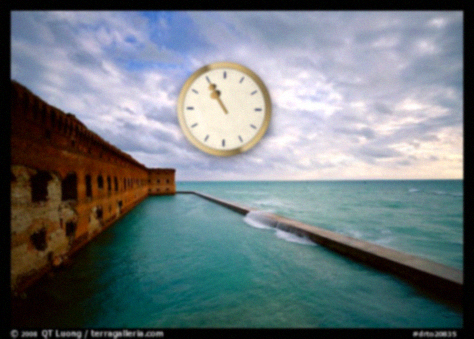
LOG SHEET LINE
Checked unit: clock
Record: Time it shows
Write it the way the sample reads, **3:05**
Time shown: **10:55**
